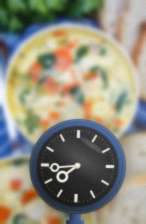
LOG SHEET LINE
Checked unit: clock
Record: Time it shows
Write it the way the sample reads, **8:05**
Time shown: **7:44**
